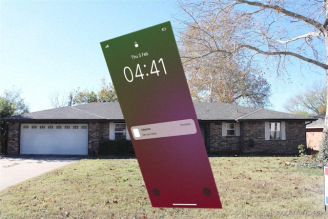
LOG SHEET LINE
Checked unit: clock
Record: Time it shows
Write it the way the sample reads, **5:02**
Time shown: **4:41**
